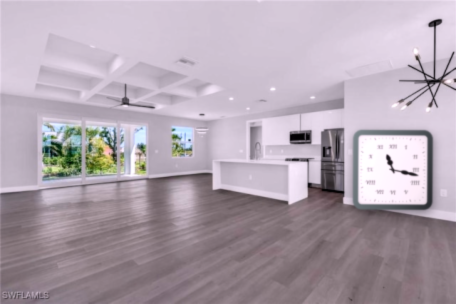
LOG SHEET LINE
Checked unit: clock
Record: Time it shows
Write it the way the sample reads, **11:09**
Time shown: **11:17**
